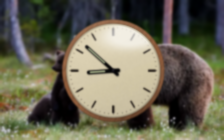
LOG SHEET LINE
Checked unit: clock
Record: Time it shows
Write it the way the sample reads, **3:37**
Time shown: **8:52**
